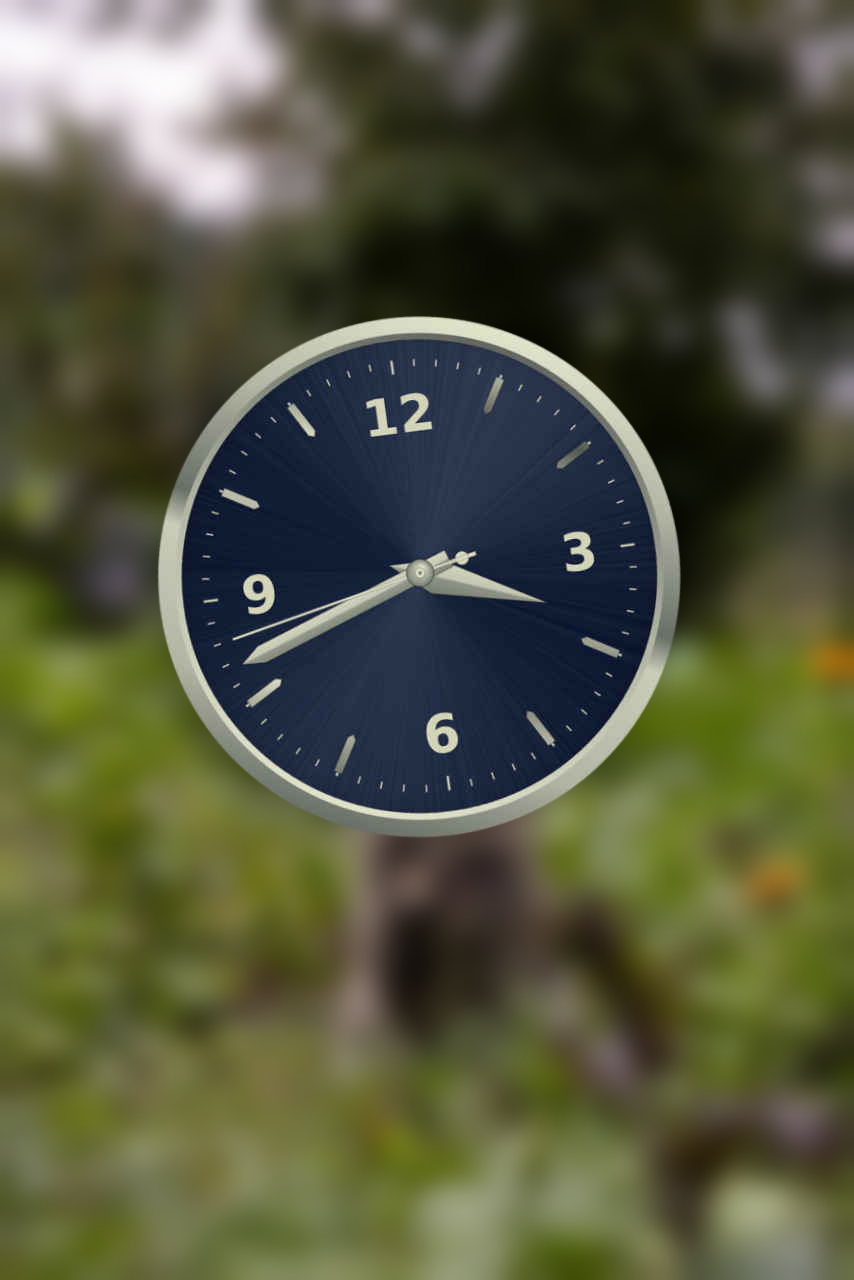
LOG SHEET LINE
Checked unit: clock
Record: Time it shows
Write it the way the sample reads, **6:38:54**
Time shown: **3:41:43**
